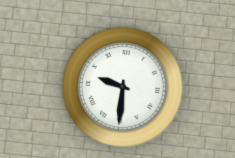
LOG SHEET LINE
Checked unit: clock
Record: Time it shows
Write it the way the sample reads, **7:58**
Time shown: **9:30**
